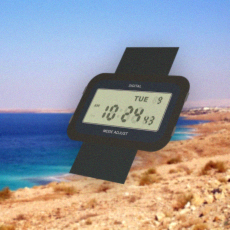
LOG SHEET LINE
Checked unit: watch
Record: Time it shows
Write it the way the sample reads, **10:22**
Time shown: **10:24**
